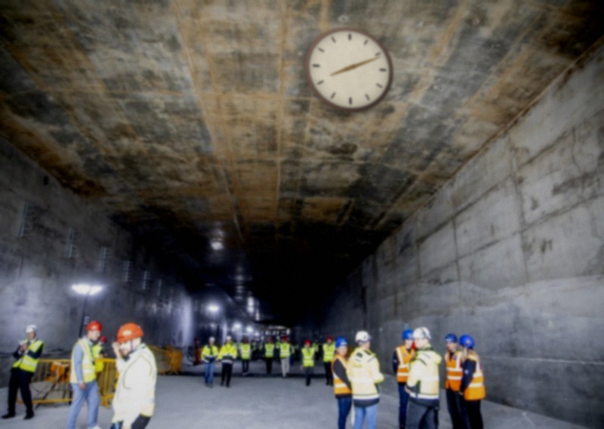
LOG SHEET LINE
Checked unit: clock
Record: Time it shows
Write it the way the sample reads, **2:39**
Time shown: **8:11**
